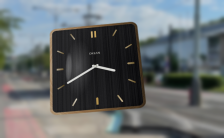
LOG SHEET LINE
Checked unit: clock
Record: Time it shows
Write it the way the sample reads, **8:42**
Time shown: **3:40**
